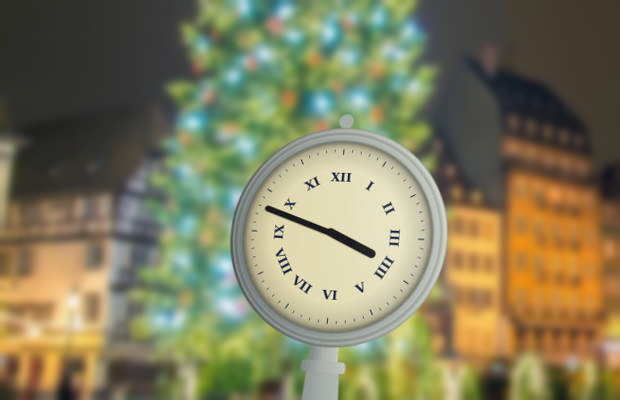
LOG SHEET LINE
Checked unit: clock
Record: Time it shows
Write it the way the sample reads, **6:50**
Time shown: **3:48**
